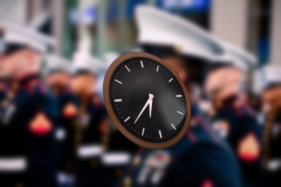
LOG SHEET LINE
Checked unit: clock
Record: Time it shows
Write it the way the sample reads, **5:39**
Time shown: **6:38**
